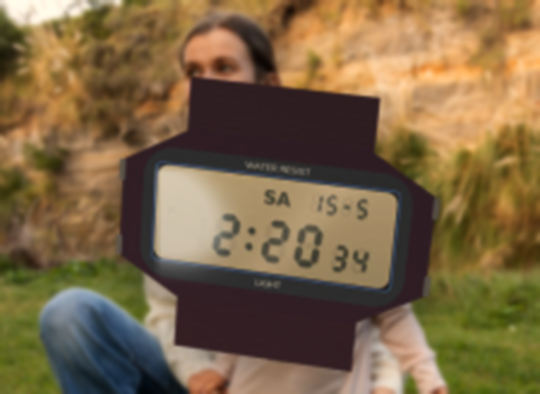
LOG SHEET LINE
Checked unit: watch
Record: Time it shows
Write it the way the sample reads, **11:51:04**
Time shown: **2:20:34**
